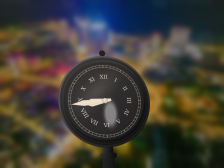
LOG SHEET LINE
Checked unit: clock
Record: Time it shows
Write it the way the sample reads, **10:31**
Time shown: **8:44**
